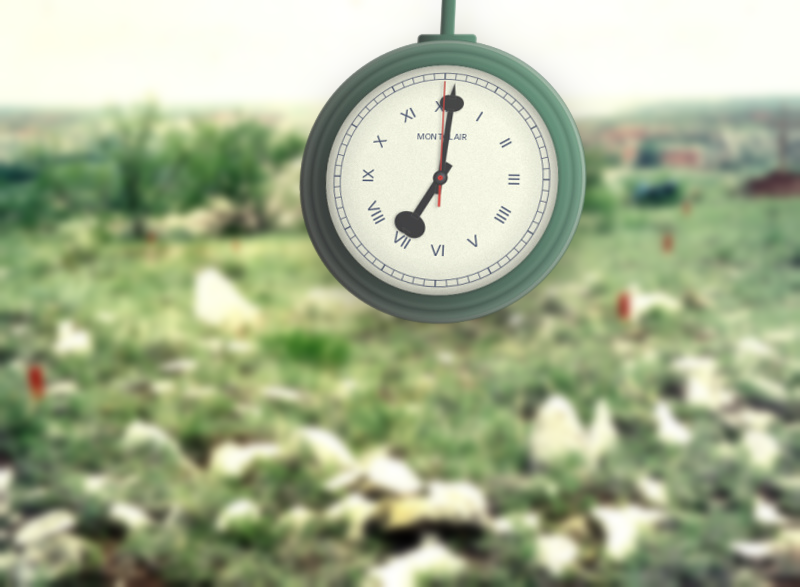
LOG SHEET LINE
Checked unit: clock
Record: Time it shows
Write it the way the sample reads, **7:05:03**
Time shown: **7:01:00**
